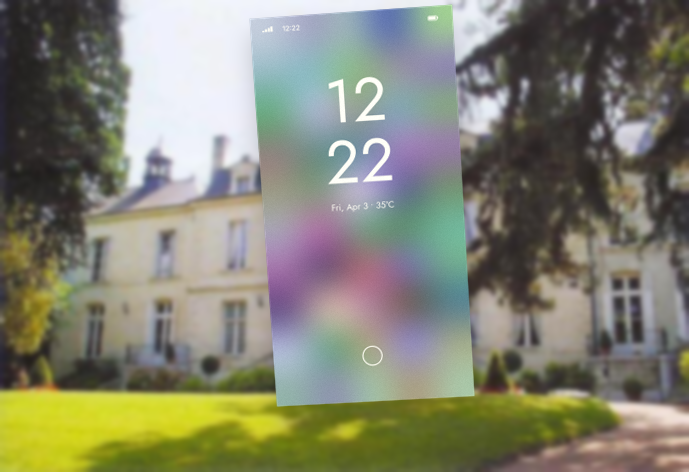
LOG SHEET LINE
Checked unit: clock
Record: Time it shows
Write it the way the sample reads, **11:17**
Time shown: **12:22**
